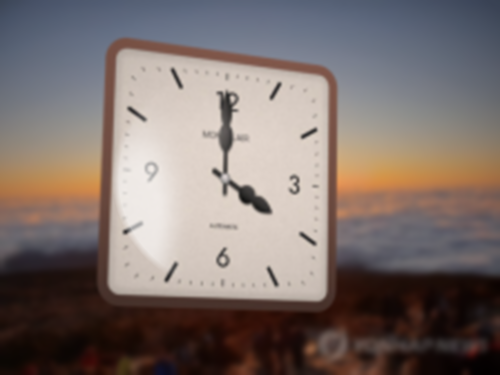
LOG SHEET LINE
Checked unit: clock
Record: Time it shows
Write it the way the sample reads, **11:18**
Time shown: **4:00**
